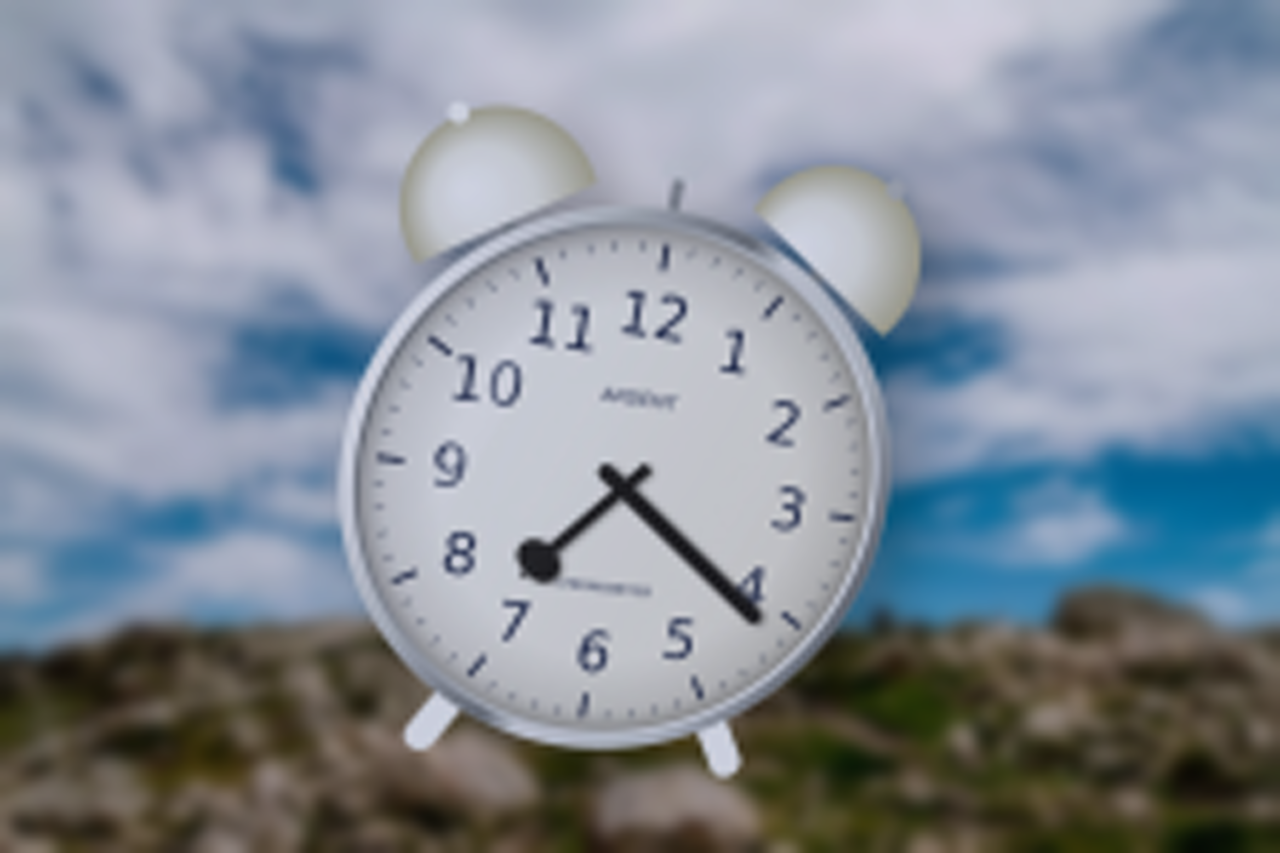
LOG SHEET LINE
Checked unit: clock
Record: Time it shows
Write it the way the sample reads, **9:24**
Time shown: **7:21**
